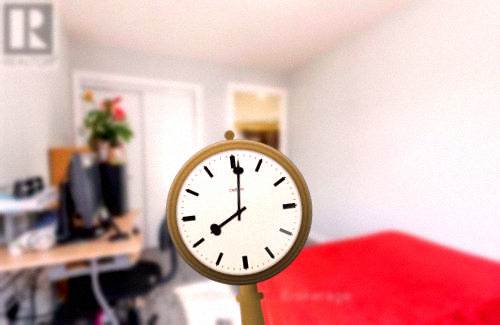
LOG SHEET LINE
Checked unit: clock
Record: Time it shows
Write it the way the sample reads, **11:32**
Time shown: **8:01**
